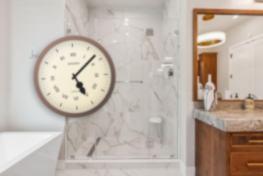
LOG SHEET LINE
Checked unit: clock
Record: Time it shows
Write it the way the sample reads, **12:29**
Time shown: **5:08**
